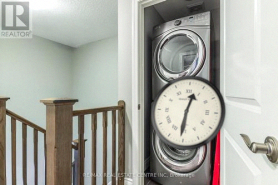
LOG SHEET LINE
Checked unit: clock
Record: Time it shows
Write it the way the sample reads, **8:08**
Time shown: **12:31**
